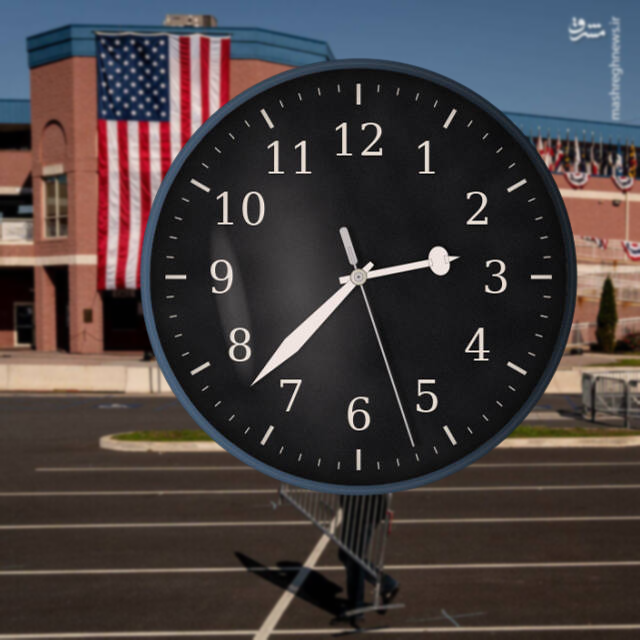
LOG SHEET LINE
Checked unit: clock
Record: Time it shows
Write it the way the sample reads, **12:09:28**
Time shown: **2:37:27**
